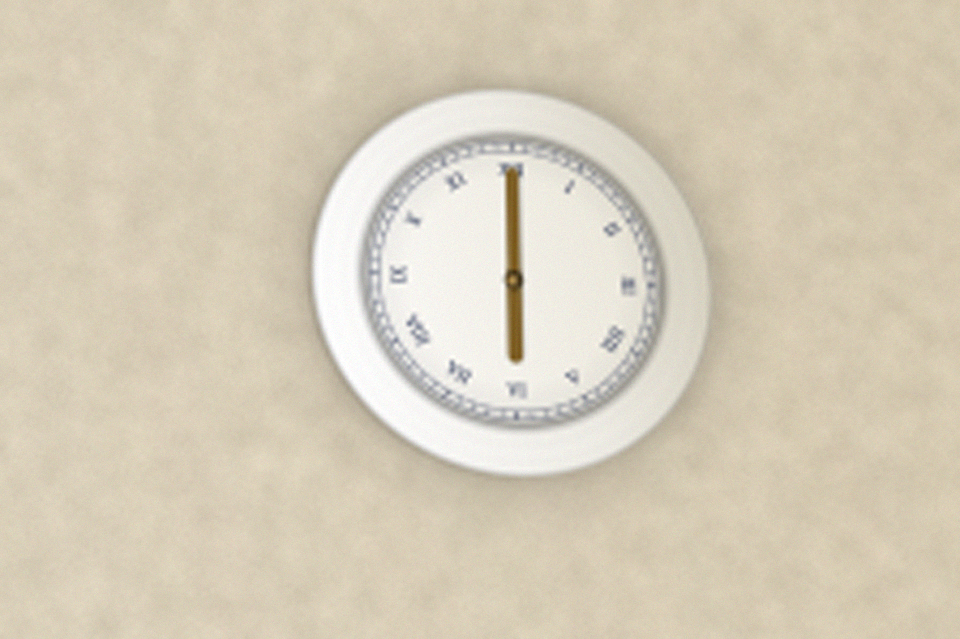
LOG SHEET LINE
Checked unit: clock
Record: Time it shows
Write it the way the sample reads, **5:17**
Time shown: **6:00**
